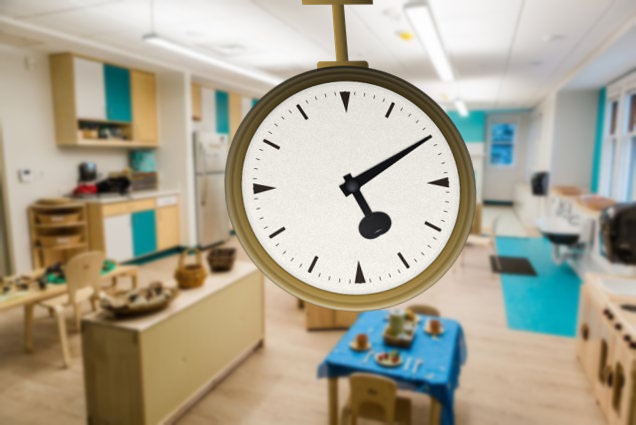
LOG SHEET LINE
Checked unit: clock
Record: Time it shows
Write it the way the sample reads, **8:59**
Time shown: **5:10**
